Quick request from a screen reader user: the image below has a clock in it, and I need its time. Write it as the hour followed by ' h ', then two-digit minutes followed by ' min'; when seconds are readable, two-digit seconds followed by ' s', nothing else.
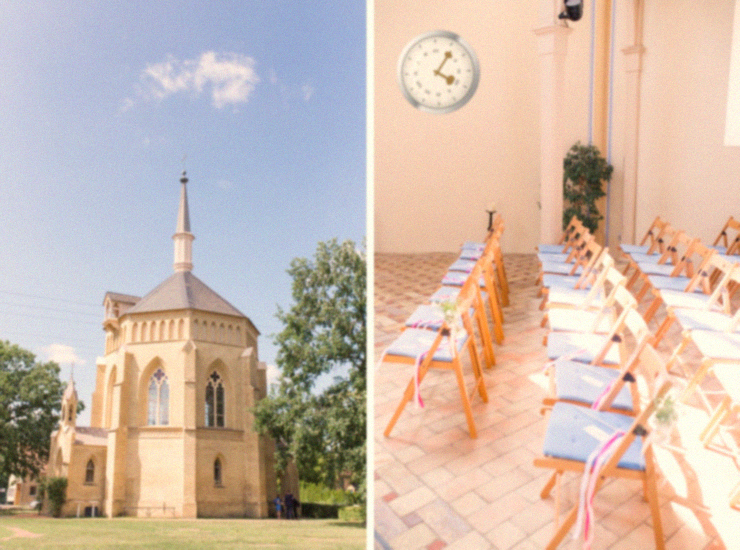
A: 4 h 06 min
